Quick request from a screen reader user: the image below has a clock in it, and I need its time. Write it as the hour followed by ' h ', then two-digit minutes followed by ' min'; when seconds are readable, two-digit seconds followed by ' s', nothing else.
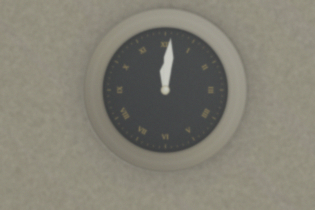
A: 12 h 01 min
